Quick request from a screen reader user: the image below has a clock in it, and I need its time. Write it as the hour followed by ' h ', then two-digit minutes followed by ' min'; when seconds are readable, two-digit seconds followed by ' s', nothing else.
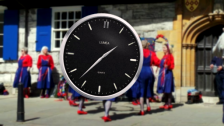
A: 1 h 37 min
